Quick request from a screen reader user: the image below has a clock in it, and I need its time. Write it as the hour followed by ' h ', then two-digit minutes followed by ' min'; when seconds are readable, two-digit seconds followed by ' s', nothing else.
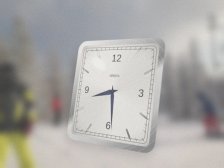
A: 8 h 29 min
